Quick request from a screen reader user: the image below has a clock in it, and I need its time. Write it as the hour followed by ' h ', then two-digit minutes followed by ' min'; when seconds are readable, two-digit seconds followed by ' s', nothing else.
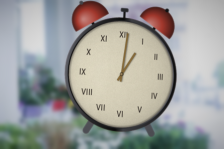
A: 1 h 01 min
